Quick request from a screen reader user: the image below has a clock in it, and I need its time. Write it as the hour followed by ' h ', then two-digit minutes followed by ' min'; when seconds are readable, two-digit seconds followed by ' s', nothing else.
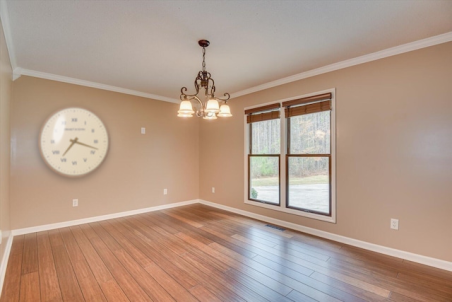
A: 7 h 18 min
